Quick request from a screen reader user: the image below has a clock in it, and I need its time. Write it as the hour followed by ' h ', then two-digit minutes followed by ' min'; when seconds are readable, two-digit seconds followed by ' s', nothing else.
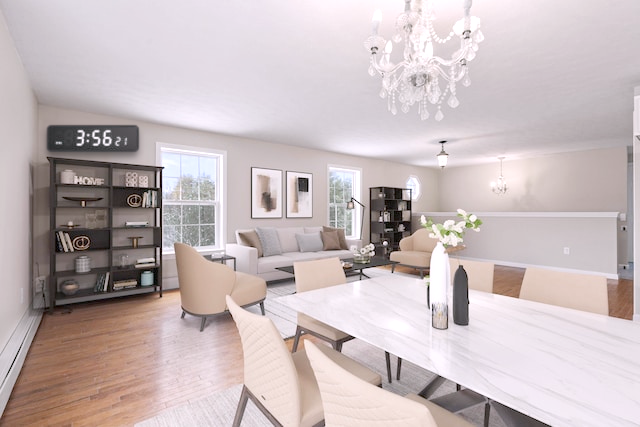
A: 3 h 56 min
